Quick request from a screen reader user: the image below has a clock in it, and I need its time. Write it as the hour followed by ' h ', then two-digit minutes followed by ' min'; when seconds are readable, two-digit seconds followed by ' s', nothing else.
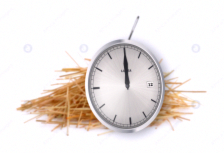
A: 12 h 00 min
